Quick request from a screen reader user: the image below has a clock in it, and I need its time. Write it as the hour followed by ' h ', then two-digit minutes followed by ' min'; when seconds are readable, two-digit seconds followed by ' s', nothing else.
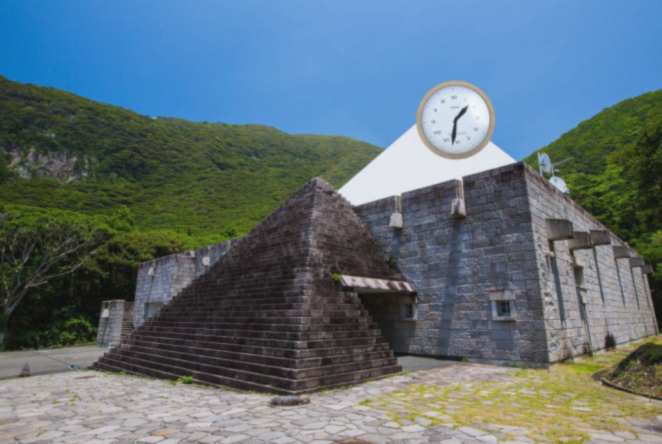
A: 1 h 32 min
